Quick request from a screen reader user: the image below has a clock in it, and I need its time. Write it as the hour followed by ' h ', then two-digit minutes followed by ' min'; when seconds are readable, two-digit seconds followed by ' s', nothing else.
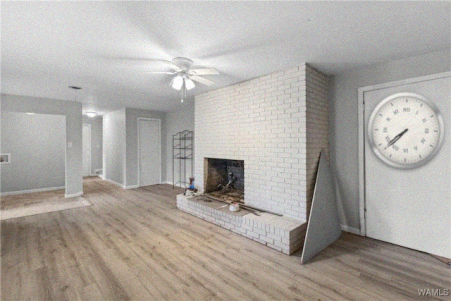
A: 7 h 38 min
